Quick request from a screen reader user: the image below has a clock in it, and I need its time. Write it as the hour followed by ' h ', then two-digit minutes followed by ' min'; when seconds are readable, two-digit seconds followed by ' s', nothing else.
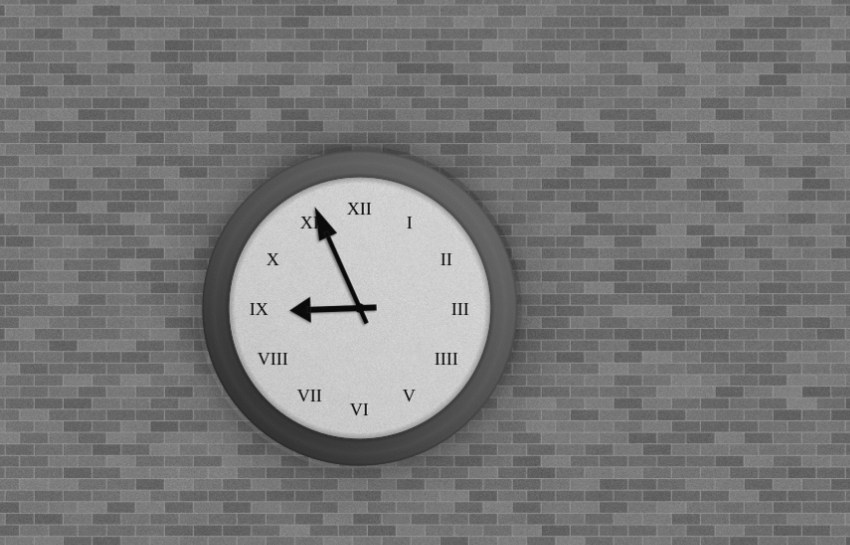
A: 8 h 56 min
